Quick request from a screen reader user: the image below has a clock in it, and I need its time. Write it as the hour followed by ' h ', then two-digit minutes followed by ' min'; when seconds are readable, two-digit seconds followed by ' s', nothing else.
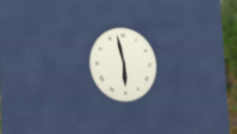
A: 5 h 58 min
